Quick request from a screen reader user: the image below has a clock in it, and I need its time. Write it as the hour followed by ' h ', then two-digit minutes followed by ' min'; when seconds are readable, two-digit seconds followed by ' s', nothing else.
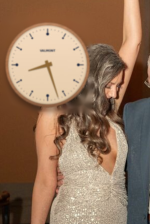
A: 8 h 27 min
